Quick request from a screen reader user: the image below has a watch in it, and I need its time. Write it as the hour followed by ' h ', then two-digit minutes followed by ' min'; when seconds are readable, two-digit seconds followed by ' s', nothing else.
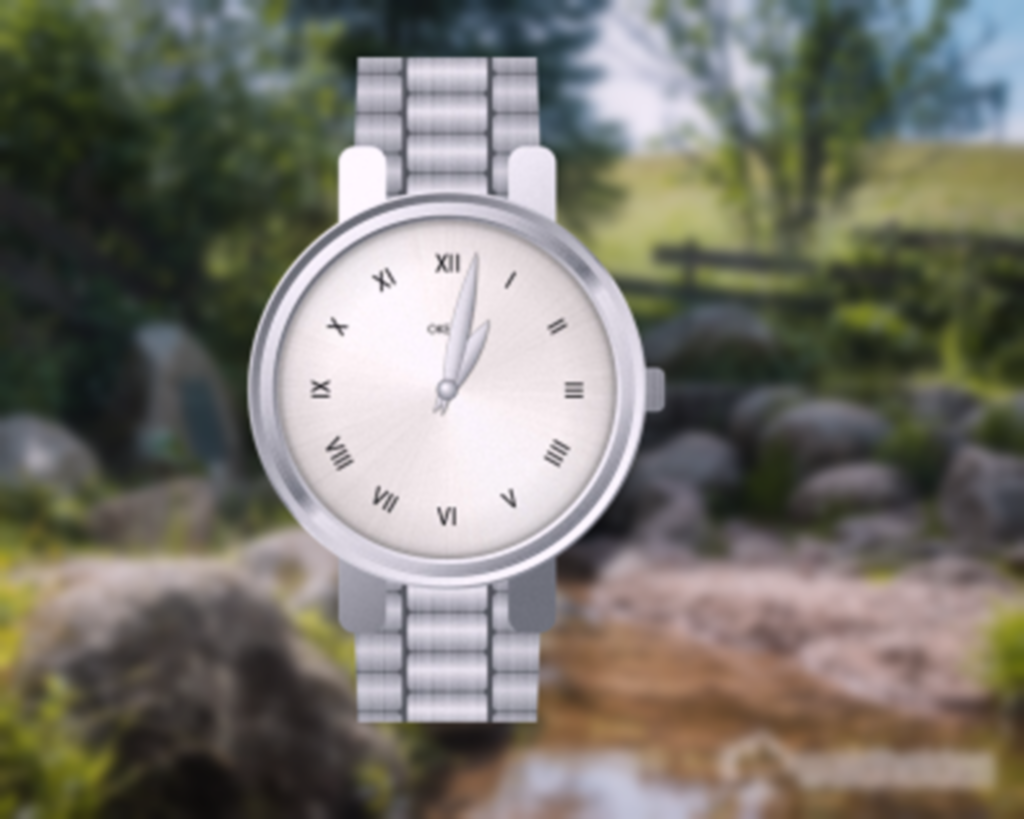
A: 1 h 02 min
